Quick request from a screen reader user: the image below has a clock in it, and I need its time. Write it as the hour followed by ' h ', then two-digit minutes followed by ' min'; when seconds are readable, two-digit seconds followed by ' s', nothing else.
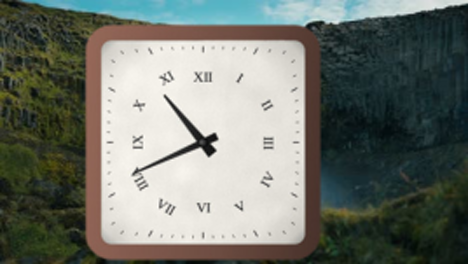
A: 10 h 41 min
